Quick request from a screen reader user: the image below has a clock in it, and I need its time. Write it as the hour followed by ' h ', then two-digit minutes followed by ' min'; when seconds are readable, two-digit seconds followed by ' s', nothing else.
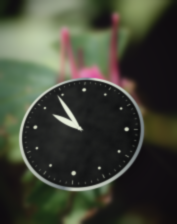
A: 9 h 54 min
